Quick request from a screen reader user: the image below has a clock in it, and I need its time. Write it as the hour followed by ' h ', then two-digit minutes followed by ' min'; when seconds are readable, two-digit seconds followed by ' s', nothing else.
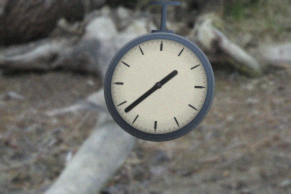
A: 1 h 38 min
